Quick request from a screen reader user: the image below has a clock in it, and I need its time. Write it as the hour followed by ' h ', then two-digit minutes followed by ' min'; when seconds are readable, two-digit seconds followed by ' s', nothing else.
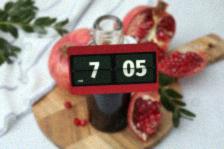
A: 7 h 05 min
